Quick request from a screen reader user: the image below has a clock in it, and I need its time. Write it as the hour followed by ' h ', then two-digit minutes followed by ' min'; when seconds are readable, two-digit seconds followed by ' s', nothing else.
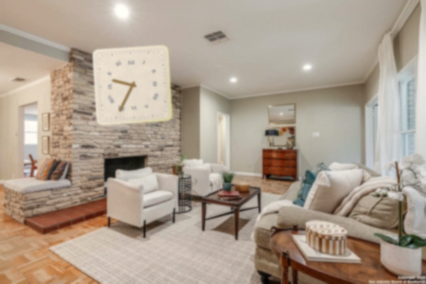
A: 9 h 35 min
